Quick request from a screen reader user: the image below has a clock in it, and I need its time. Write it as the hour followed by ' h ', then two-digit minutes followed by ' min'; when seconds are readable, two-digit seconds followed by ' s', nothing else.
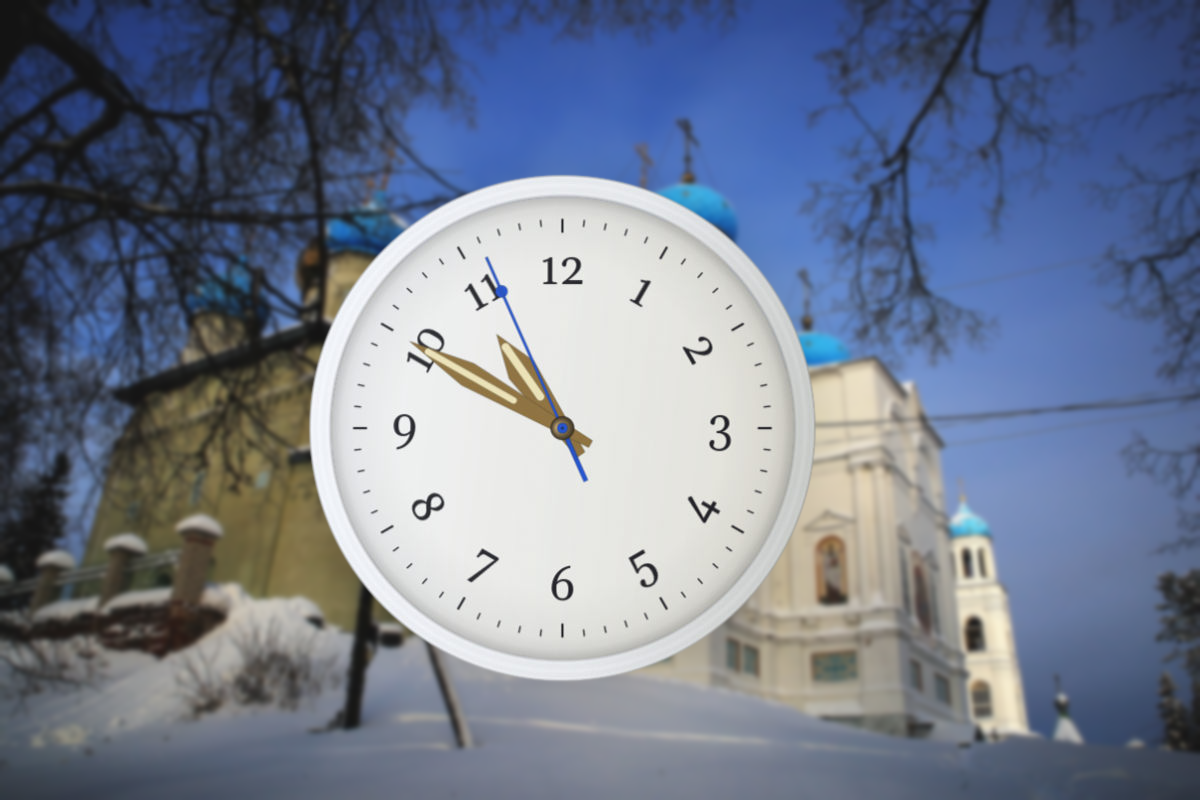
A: 10 h 49 min 56 s
